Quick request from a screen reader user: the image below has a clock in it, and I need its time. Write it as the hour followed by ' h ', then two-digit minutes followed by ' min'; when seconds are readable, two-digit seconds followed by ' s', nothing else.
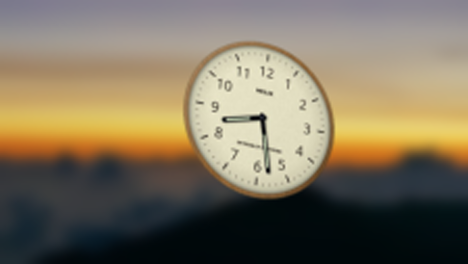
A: 8 h 28 min
